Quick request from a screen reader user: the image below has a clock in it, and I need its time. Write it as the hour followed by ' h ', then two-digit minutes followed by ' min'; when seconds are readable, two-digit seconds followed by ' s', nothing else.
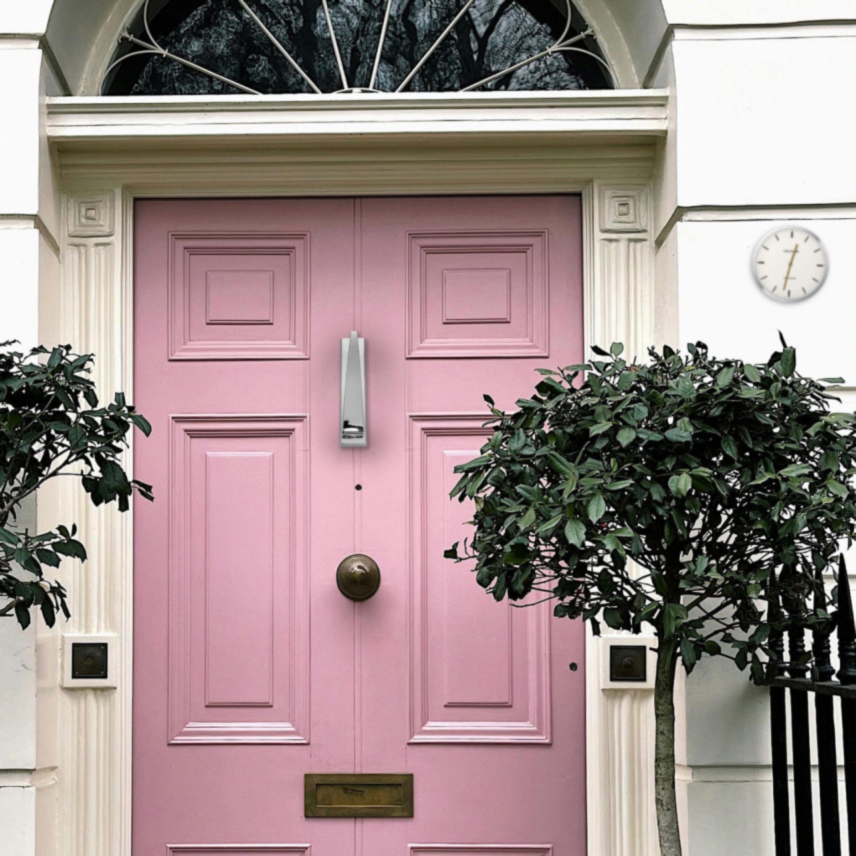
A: 12 h 32 min
